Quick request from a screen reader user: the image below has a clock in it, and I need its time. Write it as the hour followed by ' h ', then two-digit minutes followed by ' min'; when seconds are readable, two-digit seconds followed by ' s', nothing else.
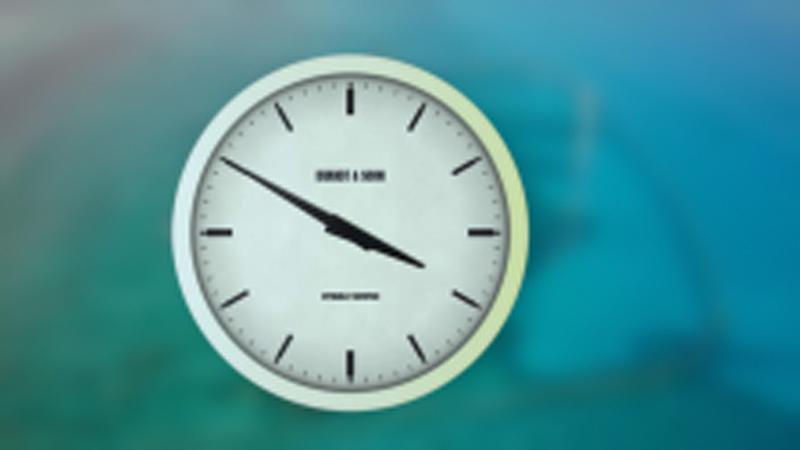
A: 3 h 50 min
